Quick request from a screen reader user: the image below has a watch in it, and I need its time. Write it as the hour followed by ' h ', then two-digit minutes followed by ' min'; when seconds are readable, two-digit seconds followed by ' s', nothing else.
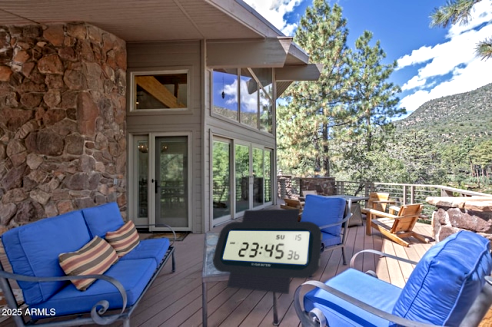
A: 23 h 45 min 36 s
